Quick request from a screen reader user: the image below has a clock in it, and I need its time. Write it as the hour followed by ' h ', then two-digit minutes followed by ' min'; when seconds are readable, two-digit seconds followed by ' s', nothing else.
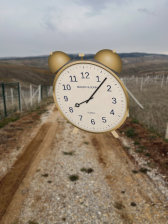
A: 8 h 07 min
